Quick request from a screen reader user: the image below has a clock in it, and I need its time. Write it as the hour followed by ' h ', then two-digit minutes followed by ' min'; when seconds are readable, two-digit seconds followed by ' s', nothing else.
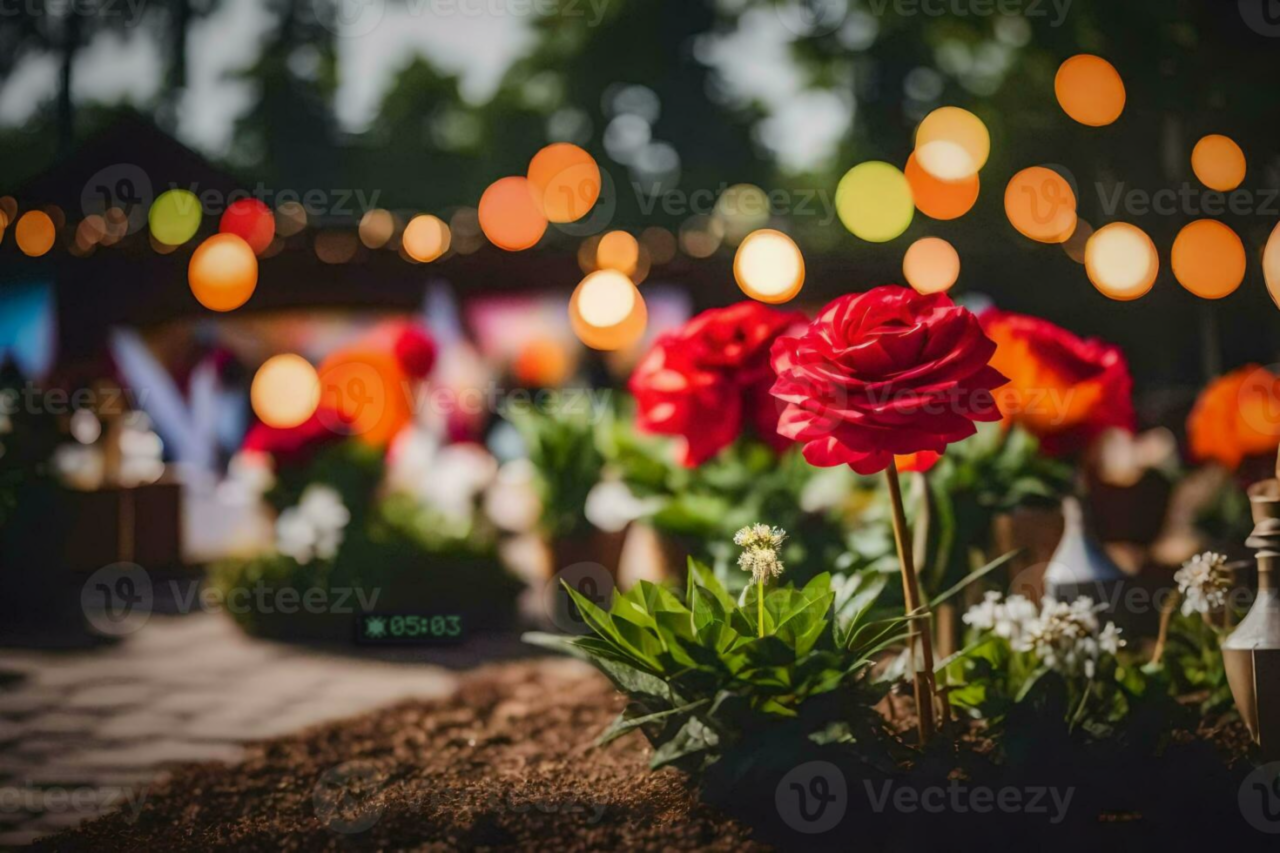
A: 5 h 03 min
